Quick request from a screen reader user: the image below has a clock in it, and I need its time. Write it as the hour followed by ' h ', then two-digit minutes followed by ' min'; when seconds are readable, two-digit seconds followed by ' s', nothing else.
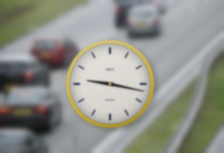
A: 9 h 17 min
